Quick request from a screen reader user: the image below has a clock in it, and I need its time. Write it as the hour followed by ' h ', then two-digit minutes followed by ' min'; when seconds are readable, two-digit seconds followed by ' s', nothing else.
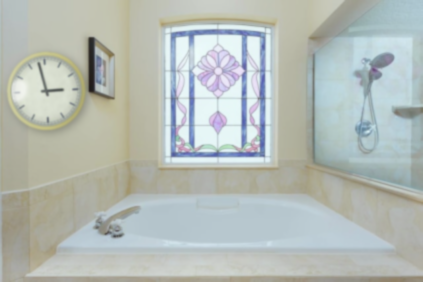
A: 2 h 58 min
